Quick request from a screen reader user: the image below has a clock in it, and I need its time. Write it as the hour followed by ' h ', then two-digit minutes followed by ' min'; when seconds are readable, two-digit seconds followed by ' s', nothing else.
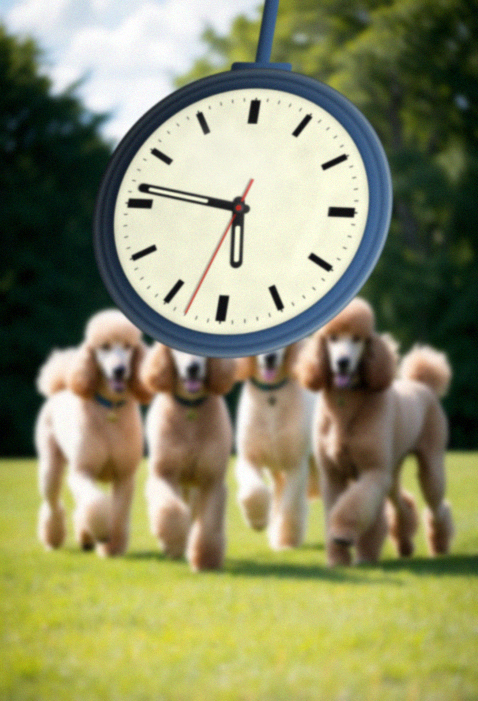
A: 5 h 46 min 33 s
